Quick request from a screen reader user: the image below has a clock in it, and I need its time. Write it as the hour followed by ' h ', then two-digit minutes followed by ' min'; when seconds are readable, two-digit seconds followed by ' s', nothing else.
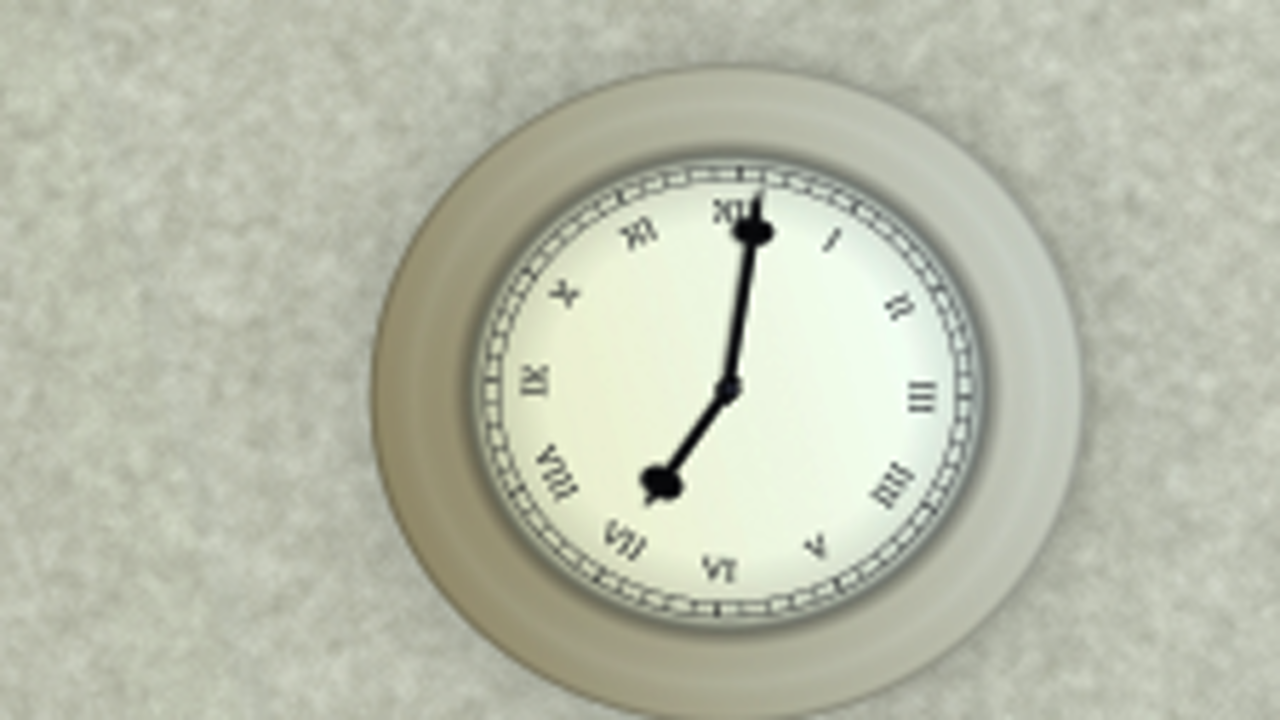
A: 7 h 01 min
